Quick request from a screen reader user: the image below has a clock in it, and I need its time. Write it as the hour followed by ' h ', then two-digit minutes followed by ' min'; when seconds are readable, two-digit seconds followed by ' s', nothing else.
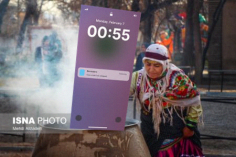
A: 0 h 55 min
